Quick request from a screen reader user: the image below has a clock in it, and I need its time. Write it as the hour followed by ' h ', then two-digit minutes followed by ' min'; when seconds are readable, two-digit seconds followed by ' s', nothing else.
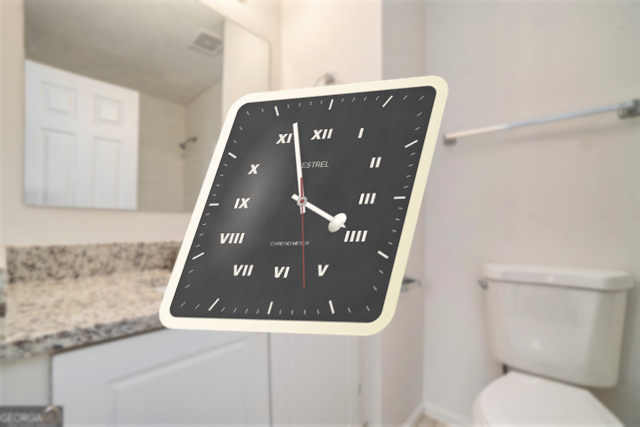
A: 3 h 56 min 27 s
